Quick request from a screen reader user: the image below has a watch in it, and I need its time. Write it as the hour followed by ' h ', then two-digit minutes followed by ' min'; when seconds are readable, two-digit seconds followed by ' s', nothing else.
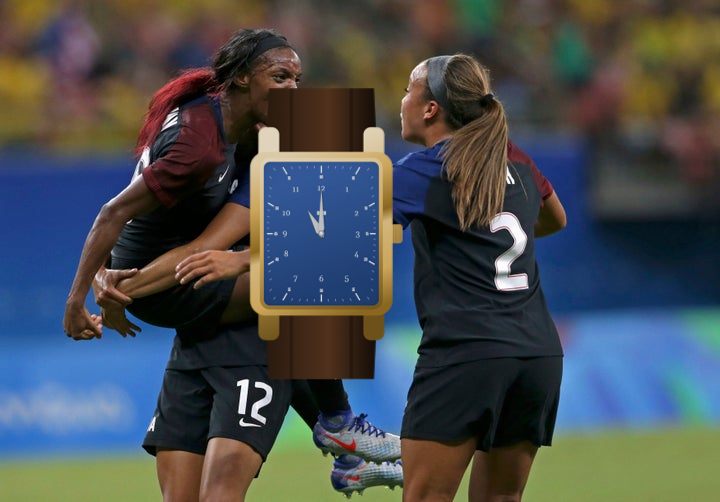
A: 11 h 00 min
